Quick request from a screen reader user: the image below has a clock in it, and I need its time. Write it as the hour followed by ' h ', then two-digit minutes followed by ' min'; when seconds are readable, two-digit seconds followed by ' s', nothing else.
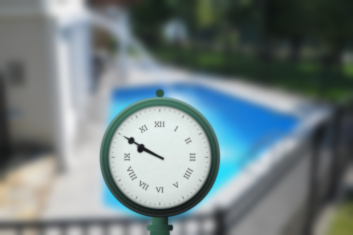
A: 9 h 50 min
